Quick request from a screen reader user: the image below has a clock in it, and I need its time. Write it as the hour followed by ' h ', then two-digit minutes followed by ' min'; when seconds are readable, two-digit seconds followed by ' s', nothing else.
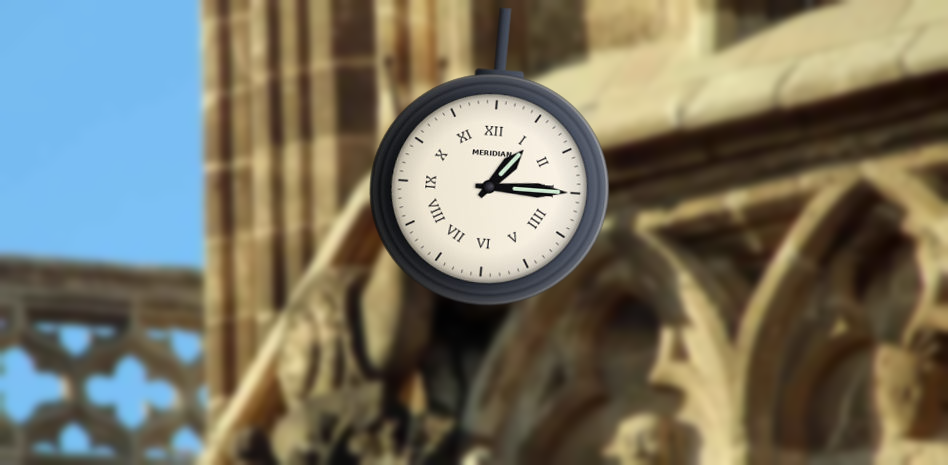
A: 1 h 15 min
